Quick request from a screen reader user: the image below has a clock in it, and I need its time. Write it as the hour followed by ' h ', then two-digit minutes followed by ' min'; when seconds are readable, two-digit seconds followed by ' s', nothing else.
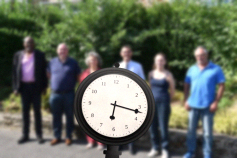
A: 6 h 17 min
